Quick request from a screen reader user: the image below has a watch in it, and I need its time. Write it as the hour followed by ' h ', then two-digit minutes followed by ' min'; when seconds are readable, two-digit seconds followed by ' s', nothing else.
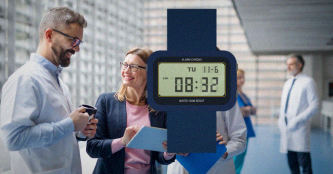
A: 8 h 32 min
